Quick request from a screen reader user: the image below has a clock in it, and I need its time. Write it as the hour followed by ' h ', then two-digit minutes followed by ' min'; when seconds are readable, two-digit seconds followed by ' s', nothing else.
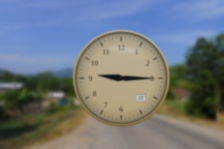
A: 9 h 15 min
